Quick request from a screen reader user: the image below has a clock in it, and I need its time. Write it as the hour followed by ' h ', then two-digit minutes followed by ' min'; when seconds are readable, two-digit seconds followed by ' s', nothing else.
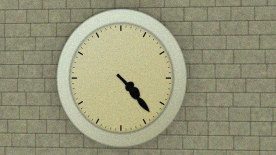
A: 4 h 23 min
